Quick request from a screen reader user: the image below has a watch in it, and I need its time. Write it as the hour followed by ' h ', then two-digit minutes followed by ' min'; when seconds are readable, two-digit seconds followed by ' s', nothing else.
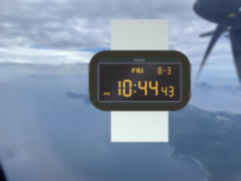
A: 10 h 44 min 43 s
